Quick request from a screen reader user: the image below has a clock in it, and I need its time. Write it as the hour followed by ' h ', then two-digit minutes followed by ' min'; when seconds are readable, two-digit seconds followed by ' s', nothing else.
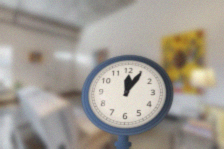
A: 12 h 05 min
